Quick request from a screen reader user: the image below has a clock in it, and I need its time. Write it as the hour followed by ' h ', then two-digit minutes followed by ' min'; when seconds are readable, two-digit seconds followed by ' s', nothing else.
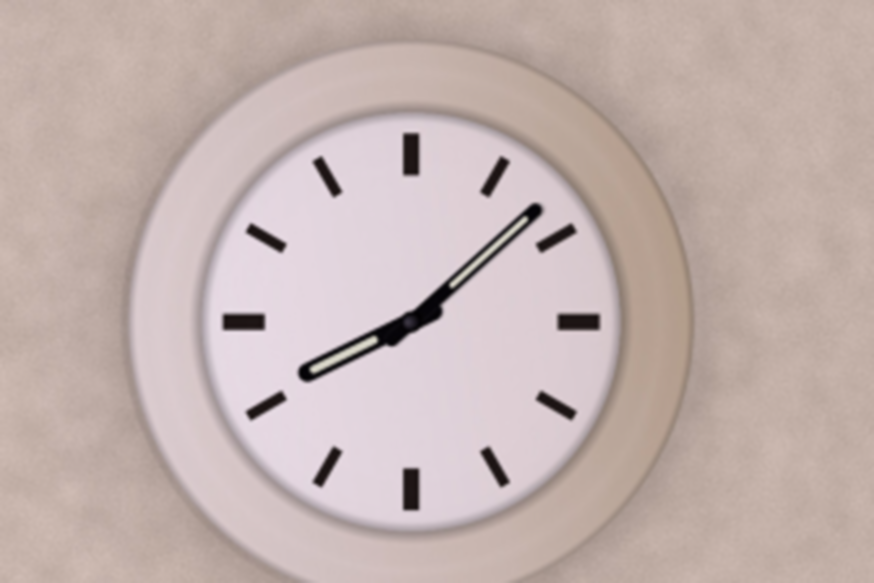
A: 8 h 08 min
